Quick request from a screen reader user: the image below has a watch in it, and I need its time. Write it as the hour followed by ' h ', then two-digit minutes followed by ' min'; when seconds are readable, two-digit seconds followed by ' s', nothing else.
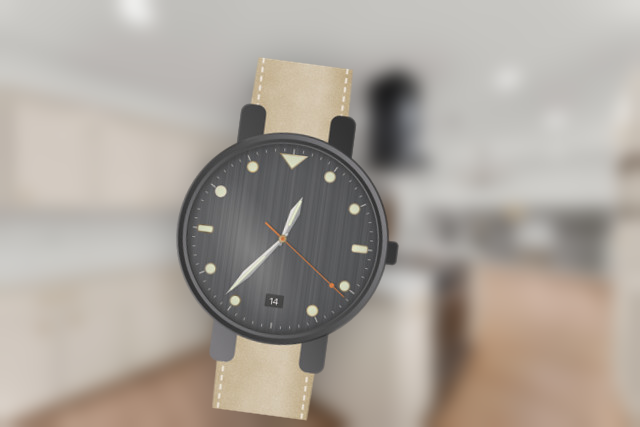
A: 12 h 36 min 21 s
